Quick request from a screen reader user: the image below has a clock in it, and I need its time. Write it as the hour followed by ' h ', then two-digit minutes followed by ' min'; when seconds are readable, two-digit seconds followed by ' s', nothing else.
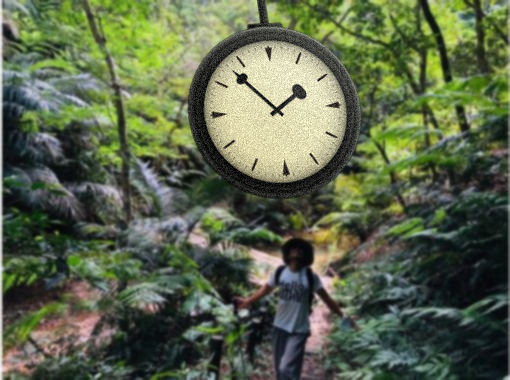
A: 1 h 53 min
